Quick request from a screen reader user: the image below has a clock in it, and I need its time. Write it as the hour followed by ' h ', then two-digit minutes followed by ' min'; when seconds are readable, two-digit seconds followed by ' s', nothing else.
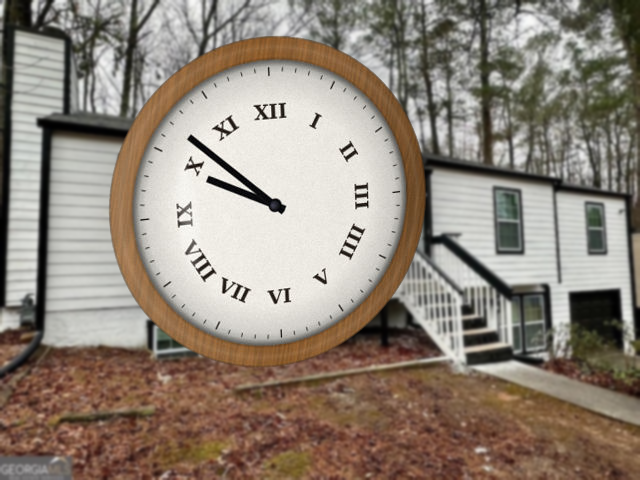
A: 9 h 52 min
